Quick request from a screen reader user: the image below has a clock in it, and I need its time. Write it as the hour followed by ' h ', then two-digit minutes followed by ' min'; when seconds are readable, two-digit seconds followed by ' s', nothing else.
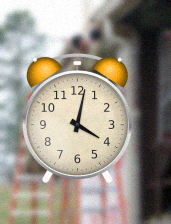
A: 4 h 02 min
